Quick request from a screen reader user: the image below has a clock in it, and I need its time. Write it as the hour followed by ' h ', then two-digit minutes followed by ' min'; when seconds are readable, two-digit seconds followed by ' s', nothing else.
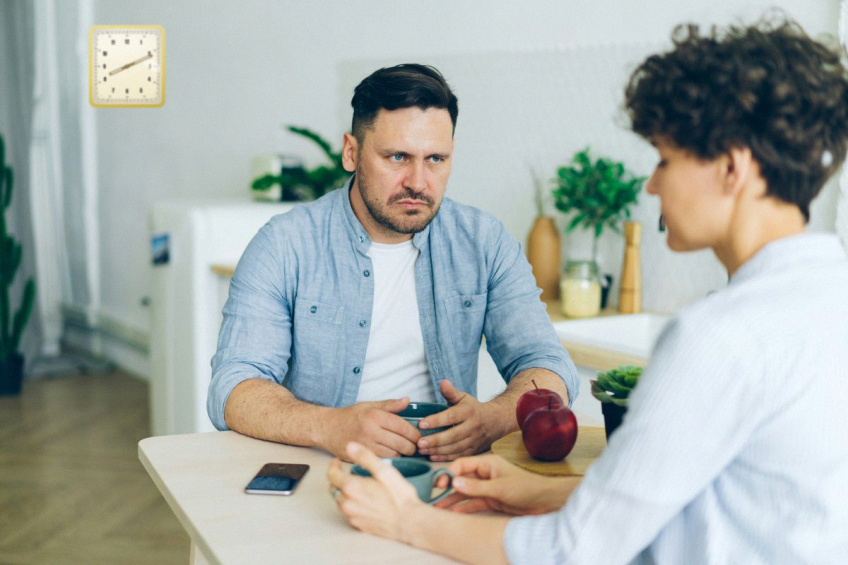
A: 8 h 11 min
